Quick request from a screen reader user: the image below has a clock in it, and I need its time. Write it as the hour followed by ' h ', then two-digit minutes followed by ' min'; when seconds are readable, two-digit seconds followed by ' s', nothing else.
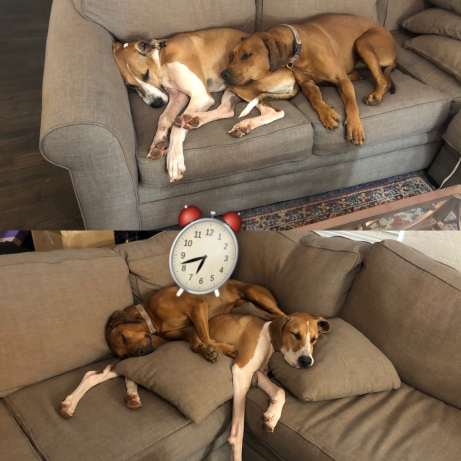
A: 6 h 42 min
